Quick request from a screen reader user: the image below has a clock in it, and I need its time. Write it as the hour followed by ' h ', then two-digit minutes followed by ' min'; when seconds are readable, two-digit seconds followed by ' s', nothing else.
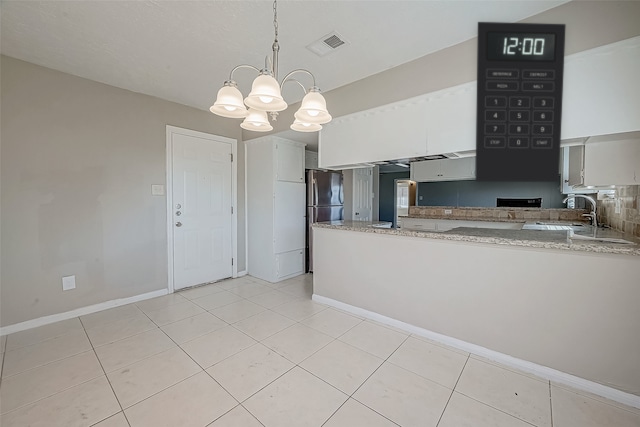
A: 12 h 00 min
